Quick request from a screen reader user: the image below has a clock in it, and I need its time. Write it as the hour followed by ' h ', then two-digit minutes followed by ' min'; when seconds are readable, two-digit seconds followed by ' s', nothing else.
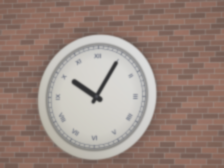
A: 10 h 05 min
